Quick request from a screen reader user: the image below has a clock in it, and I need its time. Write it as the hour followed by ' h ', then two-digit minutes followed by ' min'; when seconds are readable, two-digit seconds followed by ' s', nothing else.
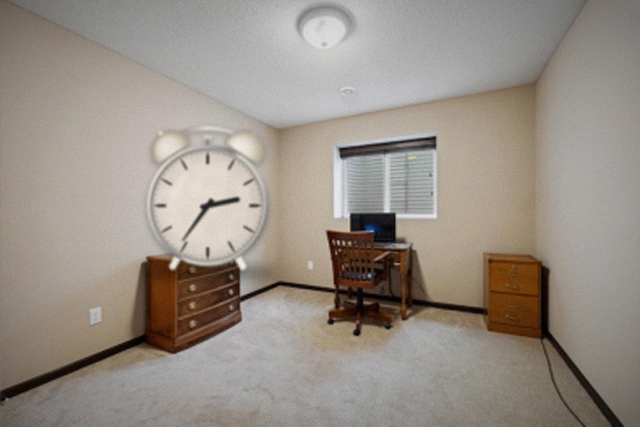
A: 2 h 36 min
